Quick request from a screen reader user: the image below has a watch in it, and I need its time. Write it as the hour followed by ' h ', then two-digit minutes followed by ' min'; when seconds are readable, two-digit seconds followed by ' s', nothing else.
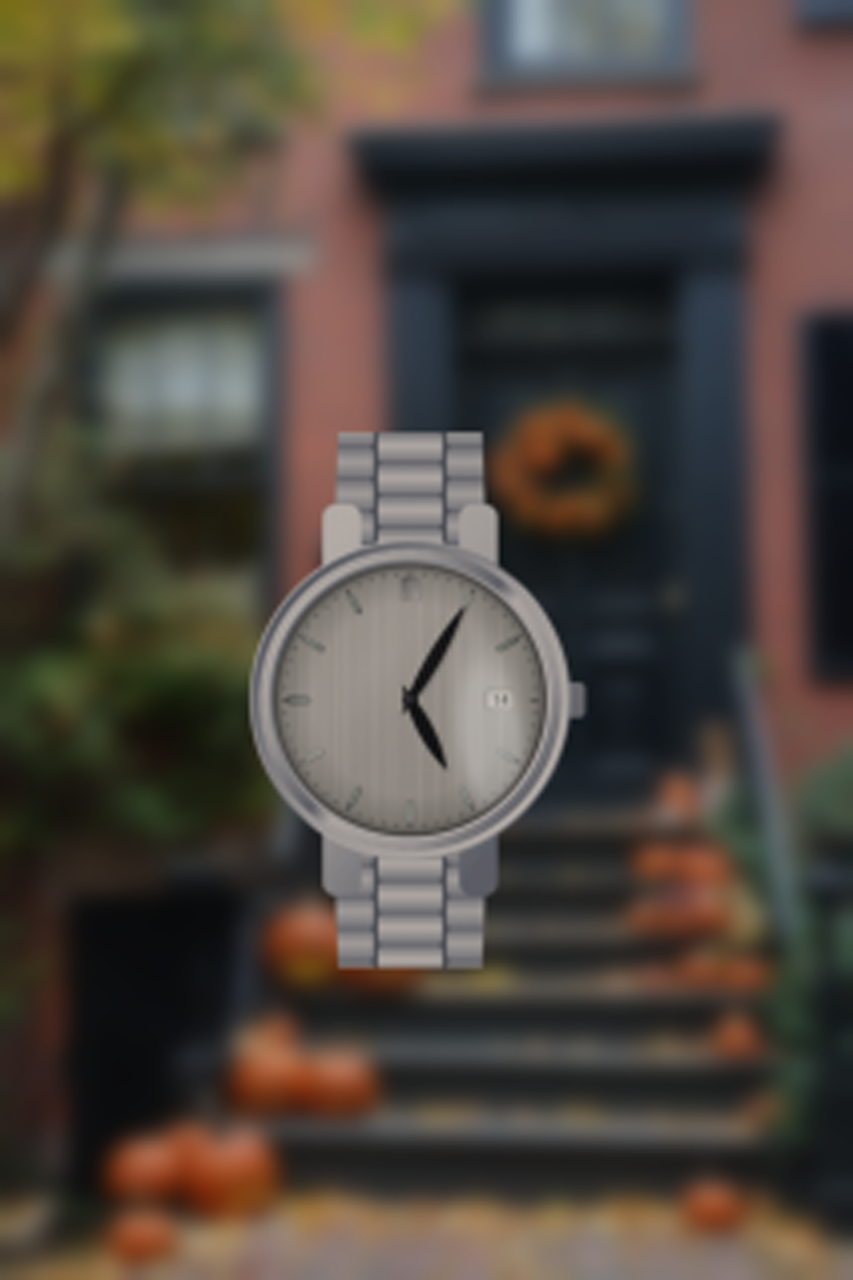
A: 5 h 05 min
